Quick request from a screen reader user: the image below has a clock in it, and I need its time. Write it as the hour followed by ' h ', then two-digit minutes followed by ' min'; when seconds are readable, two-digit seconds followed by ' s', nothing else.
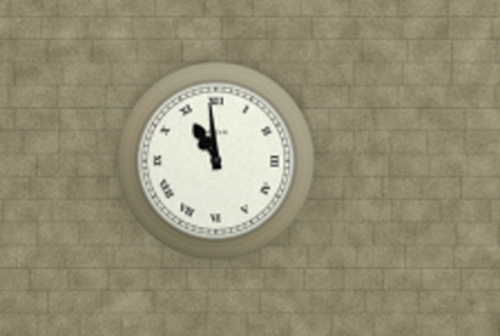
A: 10 h 59 min
